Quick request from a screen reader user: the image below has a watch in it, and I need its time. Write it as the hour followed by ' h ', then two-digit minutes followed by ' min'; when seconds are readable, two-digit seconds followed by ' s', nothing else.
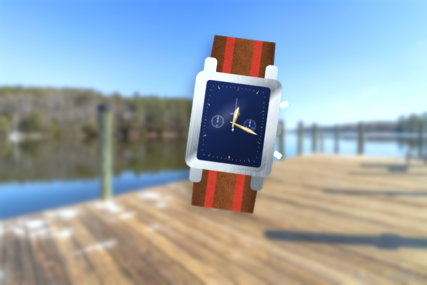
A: 12 h 18 min
